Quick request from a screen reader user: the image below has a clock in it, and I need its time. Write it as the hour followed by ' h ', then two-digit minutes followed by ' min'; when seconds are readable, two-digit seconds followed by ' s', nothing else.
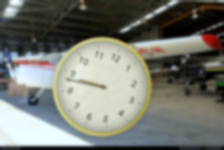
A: 8 h 43 min
